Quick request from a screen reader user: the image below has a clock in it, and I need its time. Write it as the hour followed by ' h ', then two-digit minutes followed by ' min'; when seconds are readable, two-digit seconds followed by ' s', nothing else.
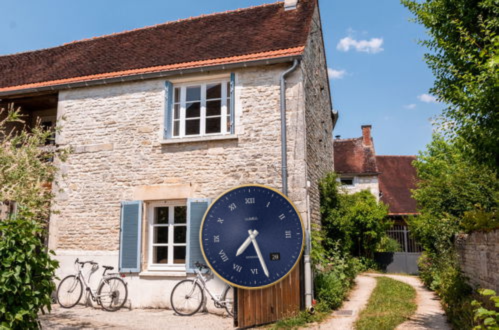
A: 7 h 27 min
